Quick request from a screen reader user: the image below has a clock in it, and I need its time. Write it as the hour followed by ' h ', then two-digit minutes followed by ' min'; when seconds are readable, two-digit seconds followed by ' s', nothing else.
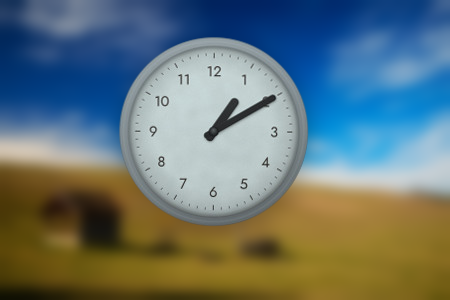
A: 1 h 10 min
